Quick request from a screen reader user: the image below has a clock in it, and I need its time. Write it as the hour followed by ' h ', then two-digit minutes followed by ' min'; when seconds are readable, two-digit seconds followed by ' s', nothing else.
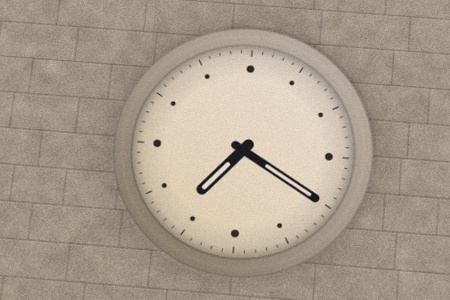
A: 7 h 20 min
